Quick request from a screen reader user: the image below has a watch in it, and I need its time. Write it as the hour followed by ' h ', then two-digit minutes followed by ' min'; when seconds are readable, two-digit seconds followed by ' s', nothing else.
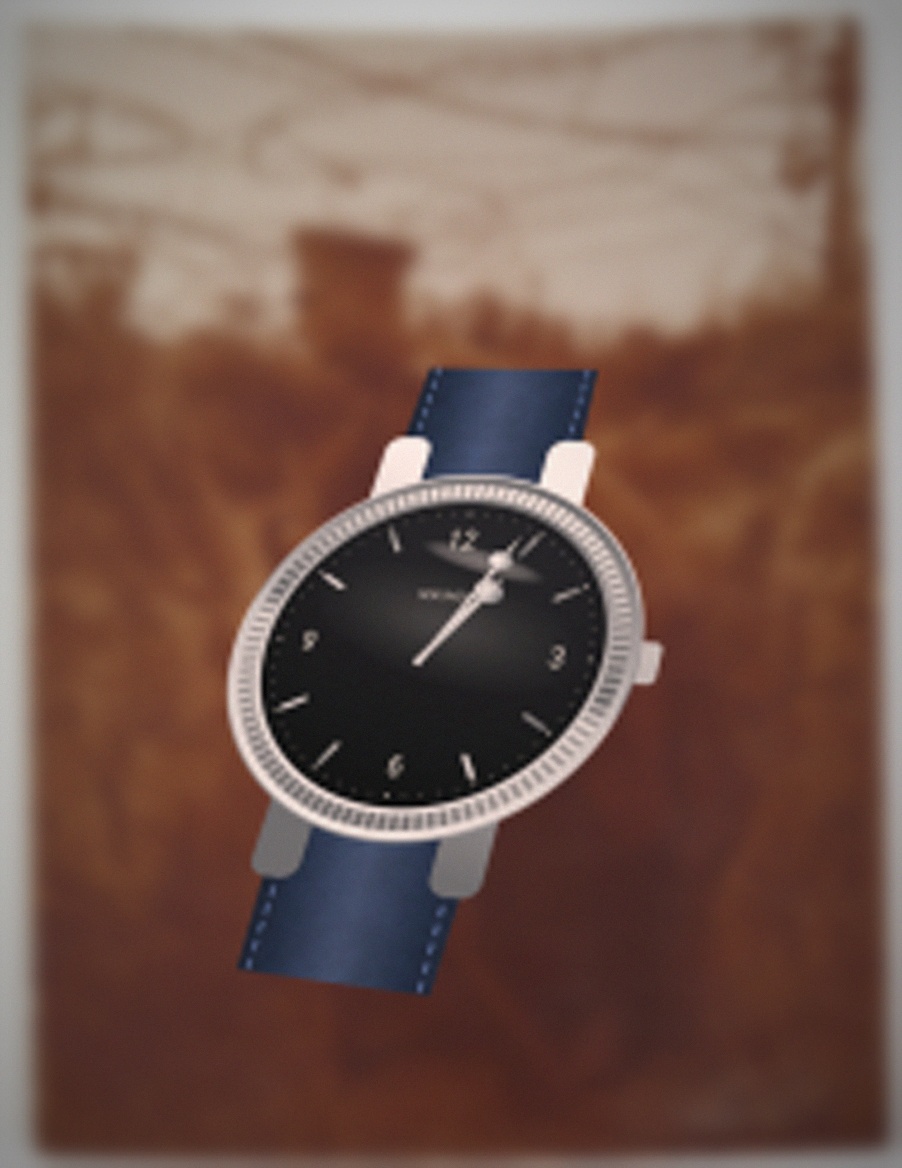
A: 1 h 04 min
